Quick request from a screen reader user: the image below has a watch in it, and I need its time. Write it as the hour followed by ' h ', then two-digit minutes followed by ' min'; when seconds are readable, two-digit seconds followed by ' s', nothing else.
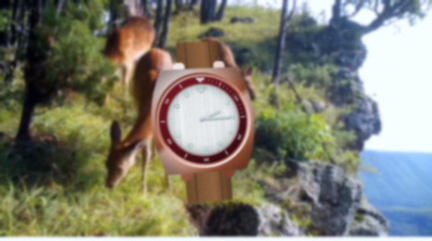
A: 2 h 15 min
